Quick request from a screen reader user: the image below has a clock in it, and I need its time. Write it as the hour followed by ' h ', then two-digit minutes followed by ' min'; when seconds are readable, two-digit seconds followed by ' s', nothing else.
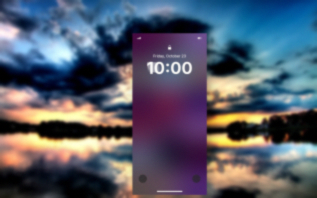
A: 10 h 00 min
